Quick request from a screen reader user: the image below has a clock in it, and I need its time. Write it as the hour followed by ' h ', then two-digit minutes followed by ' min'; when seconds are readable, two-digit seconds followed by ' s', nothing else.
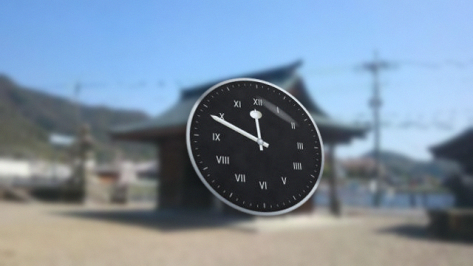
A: 11 h 49 min
